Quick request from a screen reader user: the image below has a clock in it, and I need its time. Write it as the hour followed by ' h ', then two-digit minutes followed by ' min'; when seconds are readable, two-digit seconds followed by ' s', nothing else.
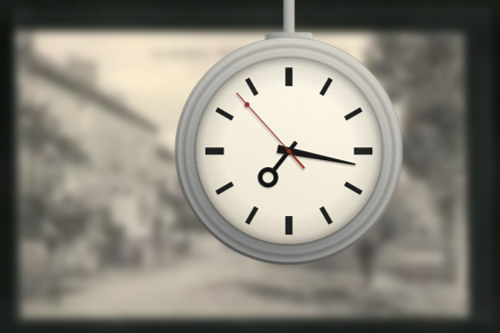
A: 7 h 16 min 53 s
